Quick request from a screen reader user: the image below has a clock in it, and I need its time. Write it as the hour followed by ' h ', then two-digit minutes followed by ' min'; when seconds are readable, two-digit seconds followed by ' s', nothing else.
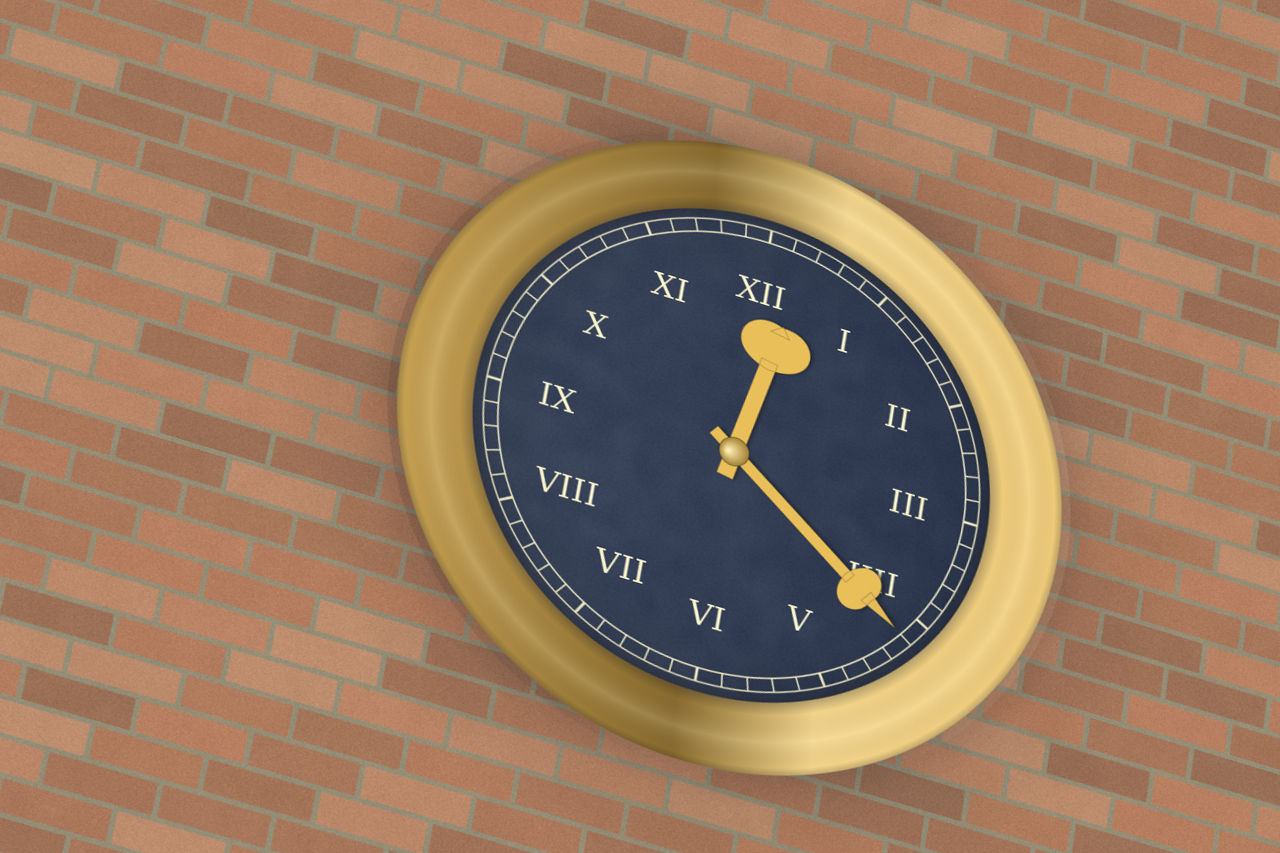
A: 12 h 21 min
